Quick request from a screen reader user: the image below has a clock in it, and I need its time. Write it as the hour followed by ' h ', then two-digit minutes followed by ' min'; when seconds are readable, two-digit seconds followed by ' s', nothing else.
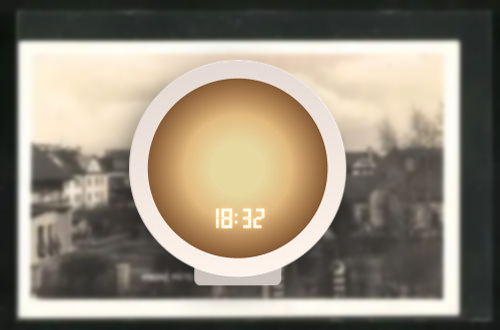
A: 18 h 32 min
